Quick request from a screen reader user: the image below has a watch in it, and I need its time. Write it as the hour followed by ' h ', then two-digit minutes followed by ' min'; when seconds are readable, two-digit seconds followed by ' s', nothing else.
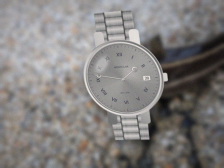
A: 1 h 47 min
